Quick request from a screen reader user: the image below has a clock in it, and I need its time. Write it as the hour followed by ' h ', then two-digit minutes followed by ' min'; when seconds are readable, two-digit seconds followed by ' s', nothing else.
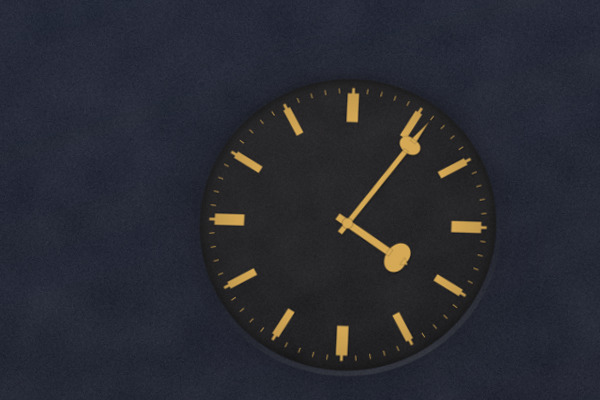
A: 4 h 06 min
